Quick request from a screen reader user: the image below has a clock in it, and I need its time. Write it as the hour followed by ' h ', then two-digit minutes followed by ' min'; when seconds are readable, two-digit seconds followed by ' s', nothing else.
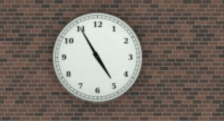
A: 4 h 55 min
